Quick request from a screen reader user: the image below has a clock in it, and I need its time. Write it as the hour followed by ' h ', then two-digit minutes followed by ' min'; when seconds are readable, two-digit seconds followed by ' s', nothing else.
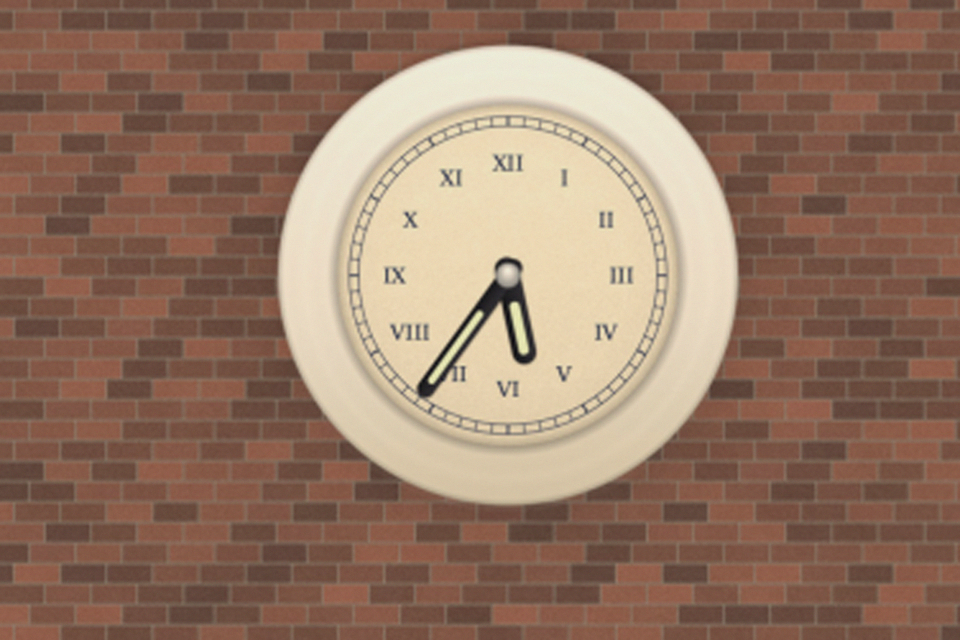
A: 5 h 36 min
